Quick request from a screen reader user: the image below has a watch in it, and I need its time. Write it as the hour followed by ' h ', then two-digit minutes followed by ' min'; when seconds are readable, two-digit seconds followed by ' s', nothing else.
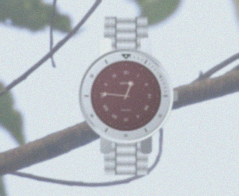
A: 12 h 46 min
